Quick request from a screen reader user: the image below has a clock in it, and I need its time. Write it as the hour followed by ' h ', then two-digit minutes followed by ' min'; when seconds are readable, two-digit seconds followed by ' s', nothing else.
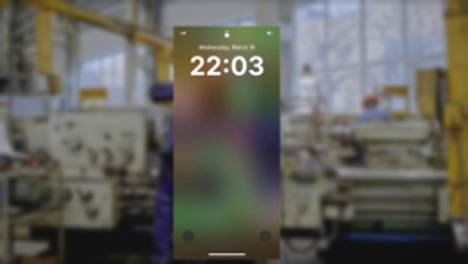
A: 22 h 03 min
